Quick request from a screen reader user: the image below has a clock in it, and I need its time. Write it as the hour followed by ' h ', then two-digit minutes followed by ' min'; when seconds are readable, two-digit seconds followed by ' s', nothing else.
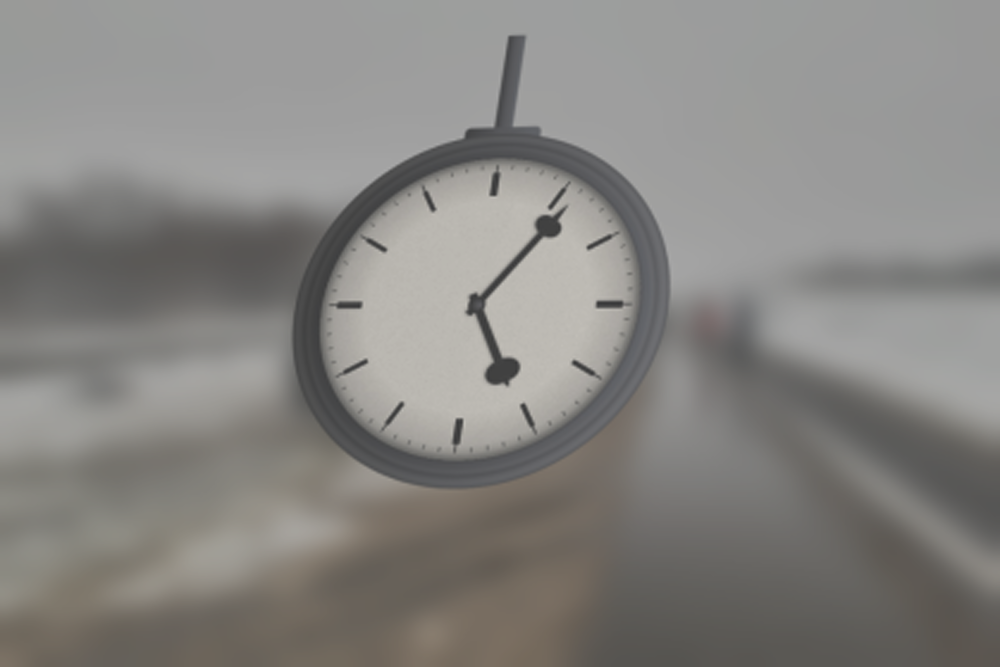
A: 5 h 06 min
